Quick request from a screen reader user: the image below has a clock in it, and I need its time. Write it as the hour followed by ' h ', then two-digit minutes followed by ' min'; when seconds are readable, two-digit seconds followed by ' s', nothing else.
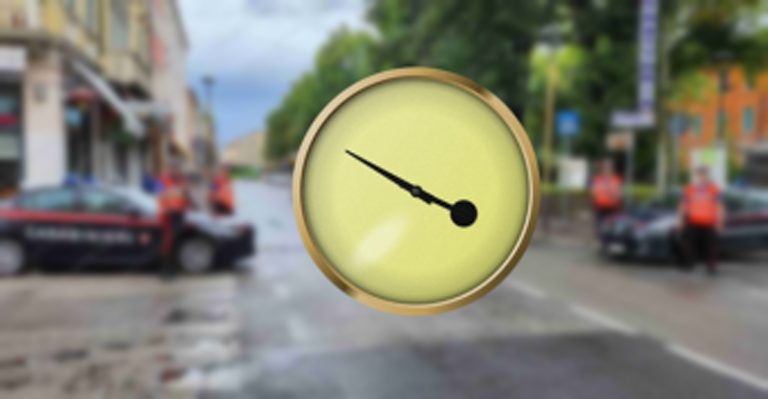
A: 3 h 50 min
